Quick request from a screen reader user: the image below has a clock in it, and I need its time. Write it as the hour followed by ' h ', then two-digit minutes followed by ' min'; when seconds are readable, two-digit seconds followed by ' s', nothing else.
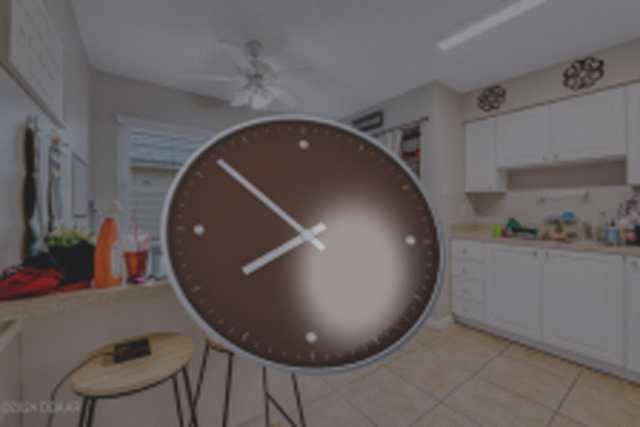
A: 7 h 52 min
